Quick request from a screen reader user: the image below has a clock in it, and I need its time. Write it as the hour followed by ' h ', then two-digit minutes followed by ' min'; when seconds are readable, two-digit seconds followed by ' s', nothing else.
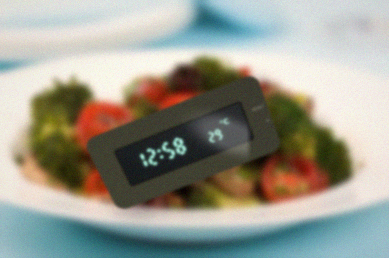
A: 12 h 58 min
